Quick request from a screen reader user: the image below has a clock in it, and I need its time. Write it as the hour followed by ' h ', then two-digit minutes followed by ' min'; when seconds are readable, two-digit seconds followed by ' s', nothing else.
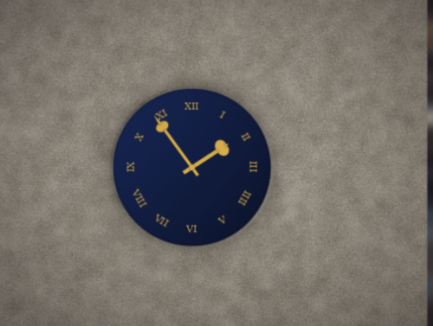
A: 1 h 54 min
